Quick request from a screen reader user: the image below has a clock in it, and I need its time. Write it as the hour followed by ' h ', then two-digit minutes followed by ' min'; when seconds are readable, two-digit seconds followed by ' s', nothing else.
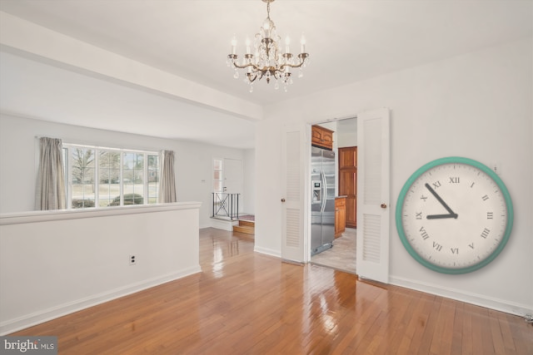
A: 8 h 53 min
